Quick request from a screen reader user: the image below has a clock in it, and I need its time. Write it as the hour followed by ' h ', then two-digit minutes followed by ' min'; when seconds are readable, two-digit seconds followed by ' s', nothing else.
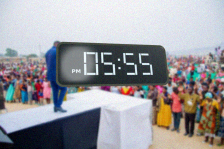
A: 5 h 55 min
